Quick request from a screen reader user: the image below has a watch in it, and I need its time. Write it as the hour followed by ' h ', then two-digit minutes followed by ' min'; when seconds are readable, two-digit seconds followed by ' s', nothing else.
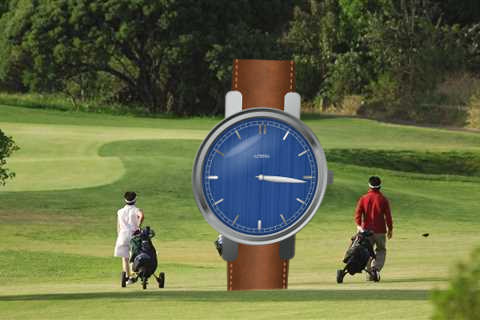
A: 3 h 16 min
